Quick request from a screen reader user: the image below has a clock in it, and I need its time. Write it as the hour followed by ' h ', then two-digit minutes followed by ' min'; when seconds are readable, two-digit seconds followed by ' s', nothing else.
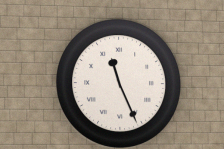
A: 11 h 26 min
